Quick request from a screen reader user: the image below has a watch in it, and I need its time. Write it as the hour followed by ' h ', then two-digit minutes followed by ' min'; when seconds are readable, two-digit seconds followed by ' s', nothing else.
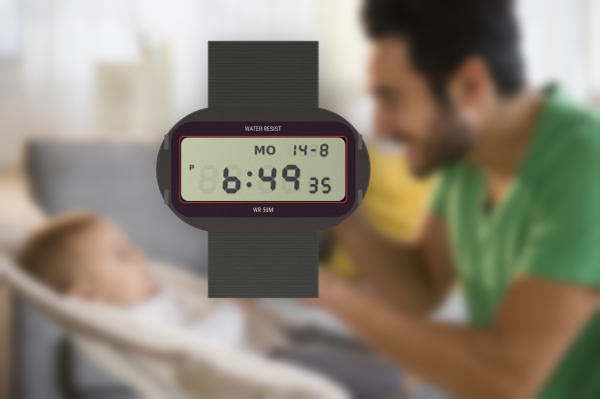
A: 6 h 49 min 35 s
